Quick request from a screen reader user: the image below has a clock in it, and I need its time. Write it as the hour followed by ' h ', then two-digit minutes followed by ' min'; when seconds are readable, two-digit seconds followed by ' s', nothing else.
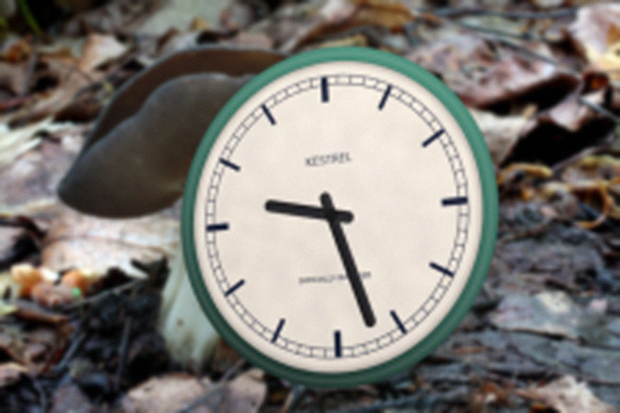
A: 9 h 27 min
